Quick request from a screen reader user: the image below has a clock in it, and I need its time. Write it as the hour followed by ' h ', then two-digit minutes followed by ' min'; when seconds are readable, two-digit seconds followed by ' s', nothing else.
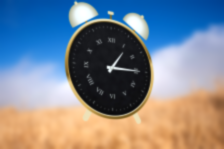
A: 1 h 15 min
